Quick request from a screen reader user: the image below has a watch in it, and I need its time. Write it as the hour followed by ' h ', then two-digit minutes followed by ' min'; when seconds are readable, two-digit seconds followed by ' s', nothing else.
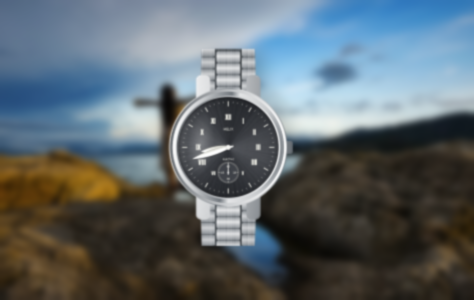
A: 8 h 42 min
